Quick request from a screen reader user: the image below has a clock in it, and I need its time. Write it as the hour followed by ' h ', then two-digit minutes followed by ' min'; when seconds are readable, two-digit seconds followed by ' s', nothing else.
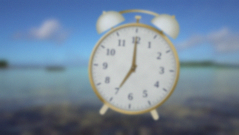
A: 7 h 00 min
